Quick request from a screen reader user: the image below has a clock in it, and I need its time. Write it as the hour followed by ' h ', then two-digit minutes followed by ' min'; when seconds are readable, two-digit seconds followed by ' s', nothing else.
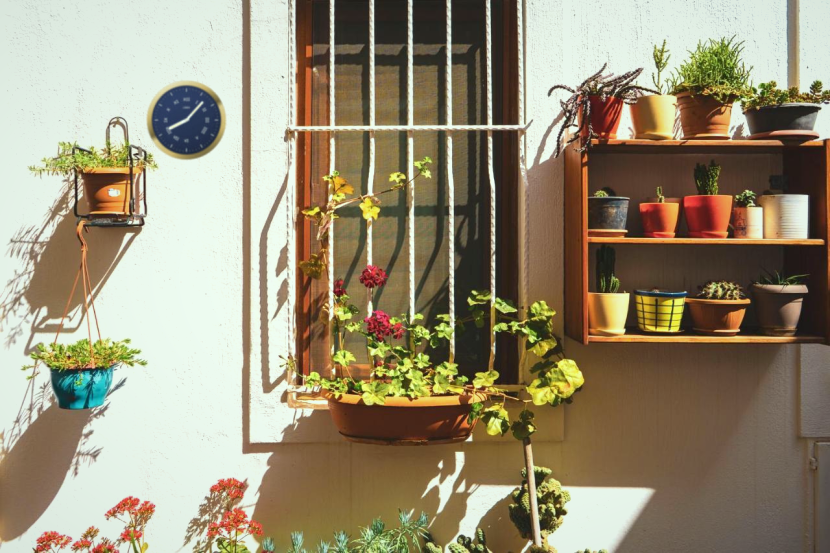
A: 8 h 07 min
